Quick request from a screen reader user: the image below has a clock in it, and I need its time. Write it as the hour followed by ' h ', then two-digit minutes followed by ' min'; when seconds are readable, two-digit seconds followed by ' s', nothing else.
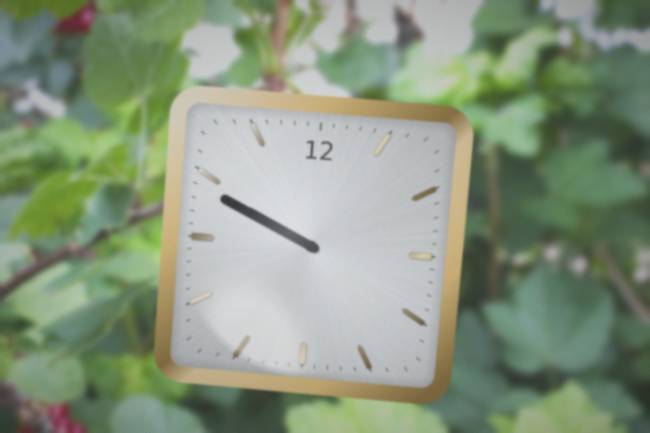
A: 9 h 49 min
